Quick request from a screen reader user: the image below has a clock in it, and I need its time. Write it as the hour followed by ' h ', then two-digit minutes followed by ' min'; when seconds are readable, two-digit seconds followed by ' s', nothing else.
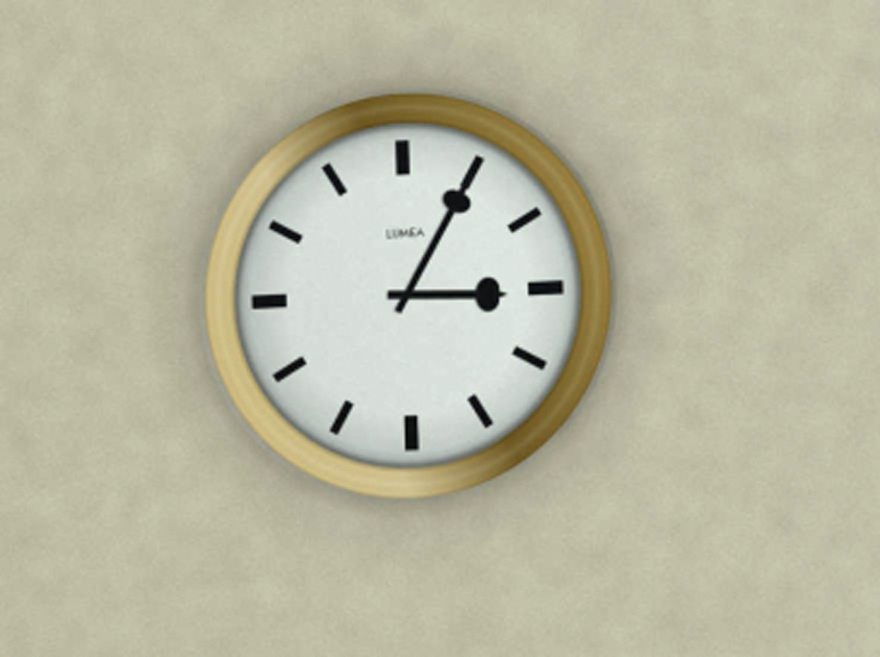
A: 3 h 05 min
